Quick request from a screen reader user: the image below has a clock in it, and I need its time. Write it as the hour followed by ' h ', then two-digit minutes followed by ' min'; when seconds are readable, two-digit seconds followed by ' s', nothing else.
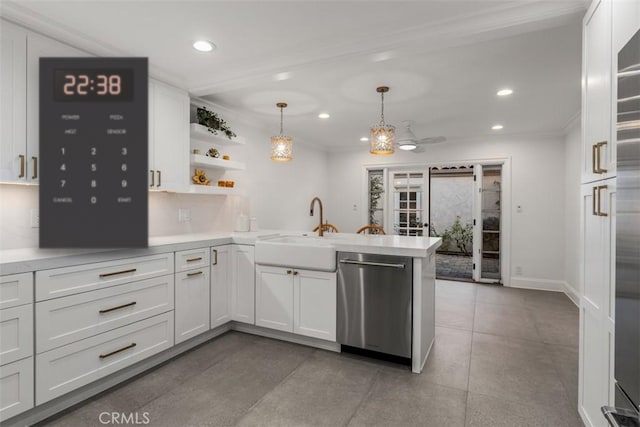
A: 22 h 38 min
